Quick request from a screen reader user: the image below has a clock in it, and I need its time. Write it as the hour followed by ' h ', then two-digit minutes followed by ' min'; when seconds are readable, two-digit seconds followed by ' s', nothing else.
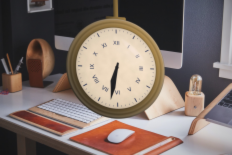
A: 6 h 32 min
